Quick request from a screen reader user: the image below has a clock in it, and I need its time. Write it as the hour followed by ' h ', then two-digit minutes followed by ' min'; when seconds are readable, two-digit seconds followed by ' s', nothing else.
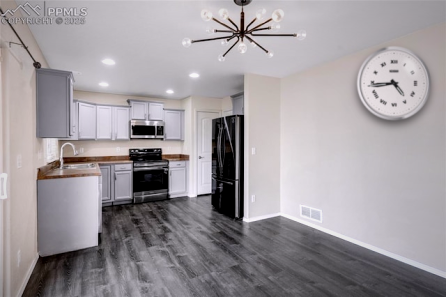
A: 4 h 44 min
